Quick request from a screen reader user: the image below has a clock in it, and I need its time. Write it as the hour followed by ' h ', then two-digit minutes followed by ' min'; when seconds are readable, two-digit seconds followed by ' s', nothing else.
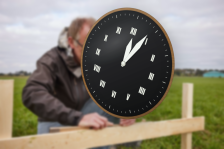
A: 12 h 04 min
